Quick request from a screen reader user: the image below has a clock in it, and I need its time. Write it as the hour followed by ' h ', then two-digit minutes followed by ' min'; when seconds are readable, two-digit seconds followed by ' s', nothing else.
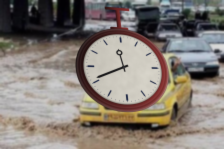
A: 11 h 41 min
